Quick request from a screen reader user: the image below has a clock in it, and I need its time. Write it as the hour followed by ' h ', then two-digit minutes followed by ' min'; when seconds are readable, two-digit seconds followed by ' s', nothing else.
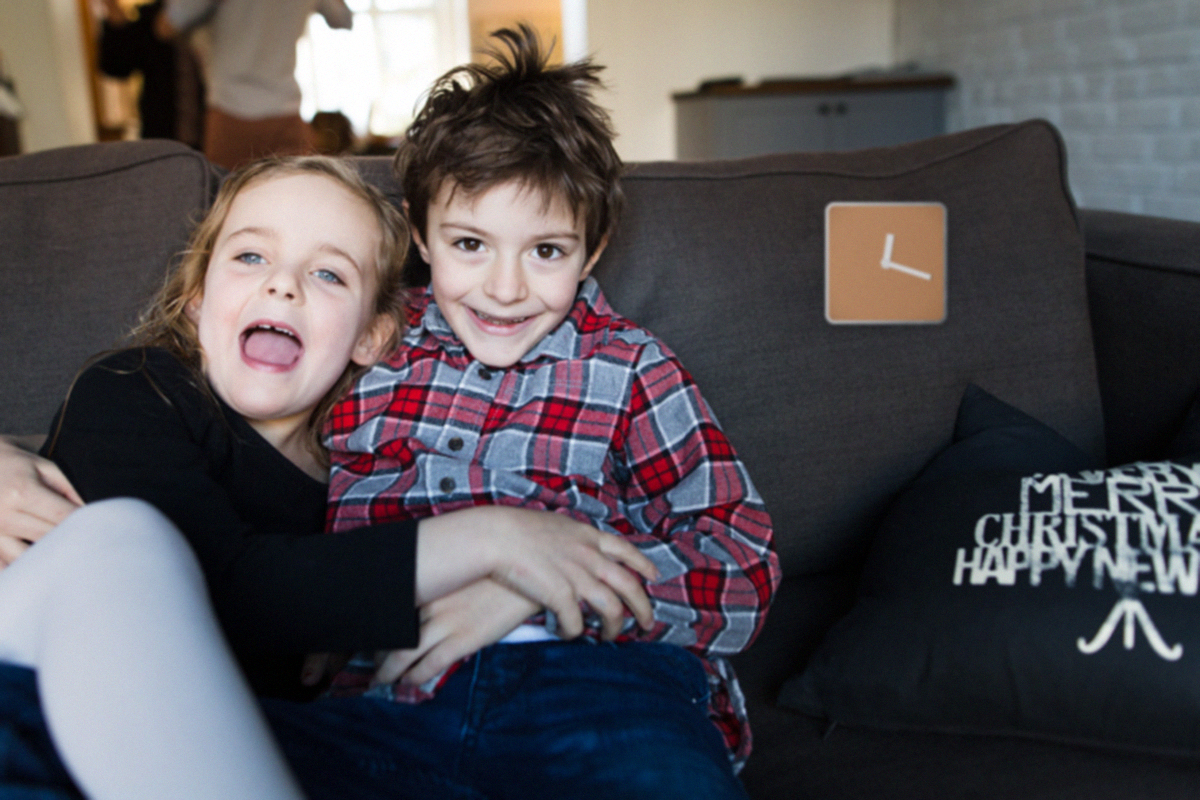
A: 12 h 18 min
